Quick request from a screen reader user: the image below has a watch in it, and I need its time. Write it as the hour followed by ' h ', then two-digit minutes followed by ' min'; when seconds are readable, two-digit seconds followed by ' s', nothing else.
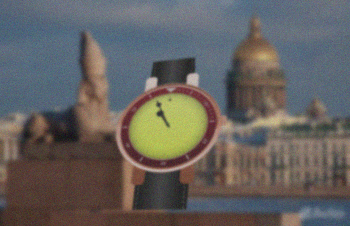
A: 10 h 56 min
